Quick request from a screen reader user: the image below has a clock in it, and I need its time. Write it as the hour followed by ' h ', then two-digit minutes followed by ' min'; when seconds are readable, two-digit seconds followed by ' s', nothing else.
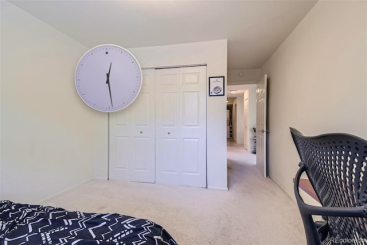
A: 12 h 29 min
